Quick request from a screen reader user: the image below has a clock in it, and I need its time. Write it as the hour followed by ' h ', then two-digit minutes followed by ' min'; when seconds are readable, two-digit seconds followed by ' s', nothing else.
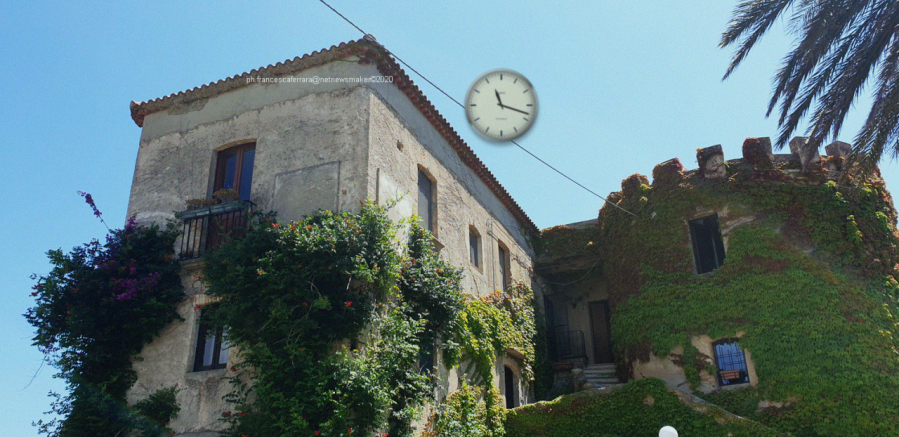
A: 11 h 18 min
